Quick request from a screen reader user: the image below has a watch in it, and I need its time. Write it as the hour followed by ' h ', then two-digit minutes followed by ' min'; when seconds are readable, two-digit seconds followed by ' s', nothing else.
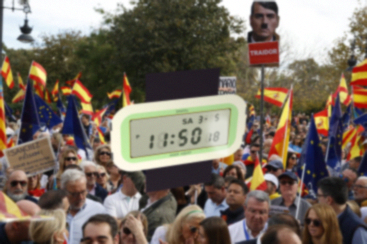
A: 11 h 50 min 18 s
